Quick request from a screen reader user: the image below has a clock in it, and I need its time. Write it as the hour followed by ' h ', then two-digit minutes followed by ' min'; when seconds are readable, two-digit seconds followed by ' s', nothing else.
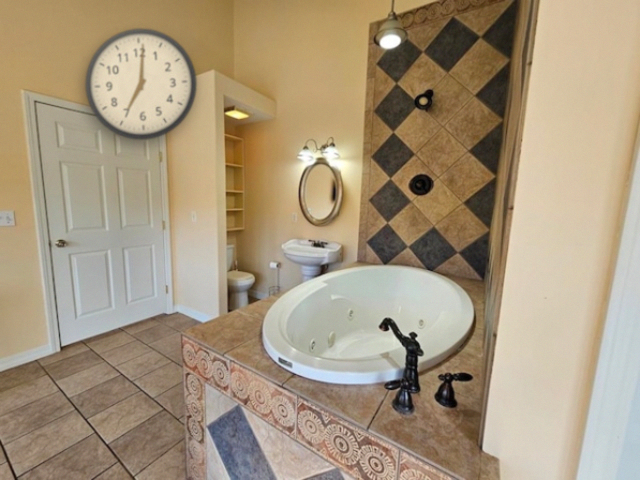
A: 7 h 01 min
